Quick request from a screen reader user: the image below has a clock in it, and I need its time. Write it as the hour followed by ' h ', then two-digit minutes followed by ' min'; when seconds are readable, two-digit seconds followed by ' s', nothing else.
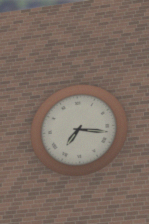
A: 7 h 17 min
